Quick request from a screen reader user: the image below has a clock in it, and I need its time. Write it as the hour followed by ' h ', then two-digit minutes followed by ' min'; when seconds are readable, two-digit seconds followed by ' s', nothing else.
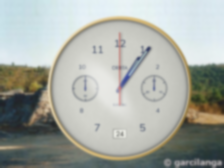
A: 1 h 06 min
